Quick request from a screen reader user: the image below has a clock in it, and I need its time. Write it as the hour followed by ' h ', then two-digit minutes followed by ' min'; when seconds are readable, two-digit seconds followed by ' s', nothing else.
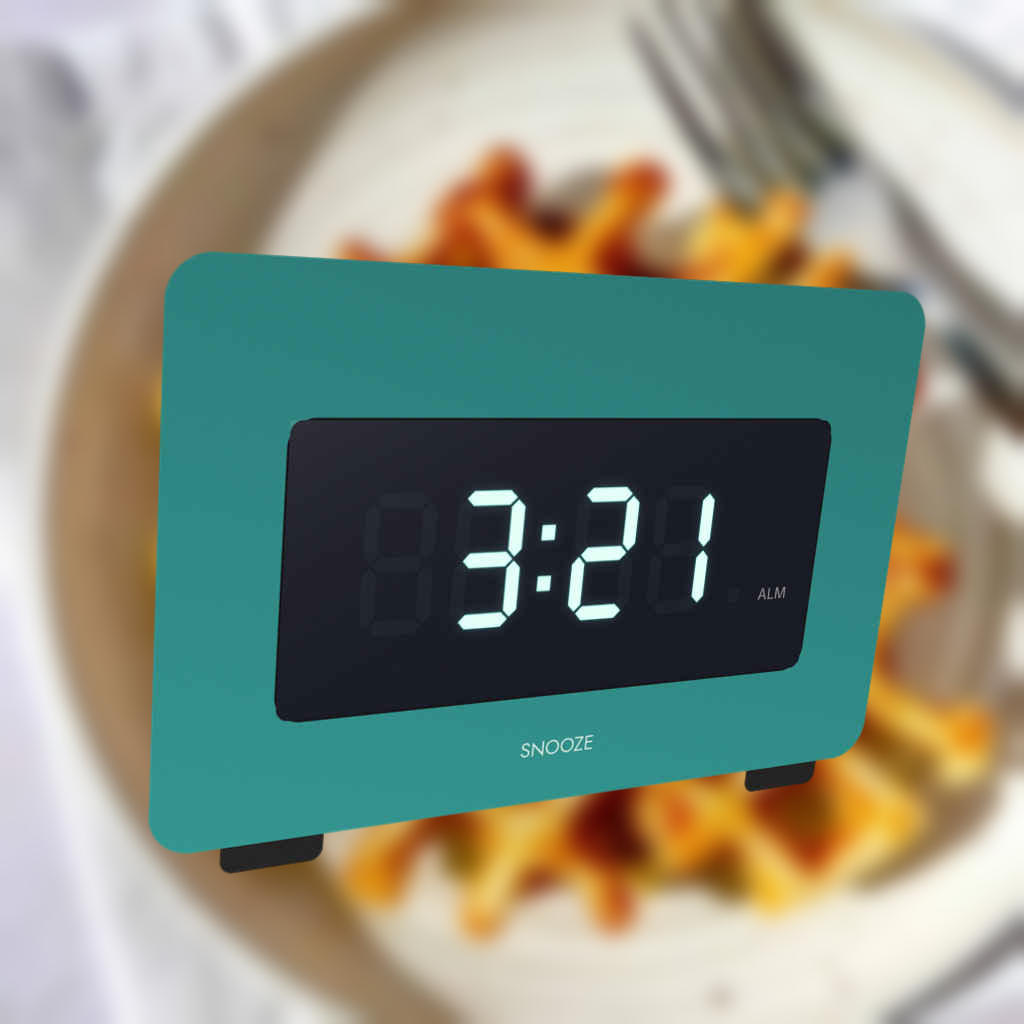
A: 3 h 21 min
